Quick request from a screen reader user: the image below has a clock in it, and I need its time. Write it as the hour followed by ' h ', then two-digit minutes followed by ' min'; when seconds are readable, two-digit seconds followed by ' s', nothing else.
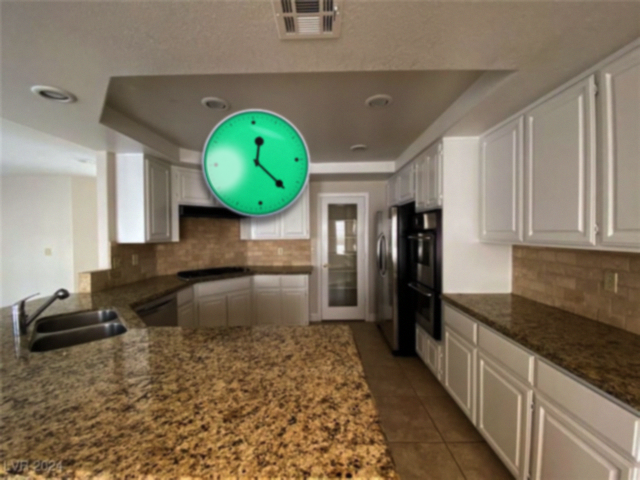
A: 12 h 23 min
